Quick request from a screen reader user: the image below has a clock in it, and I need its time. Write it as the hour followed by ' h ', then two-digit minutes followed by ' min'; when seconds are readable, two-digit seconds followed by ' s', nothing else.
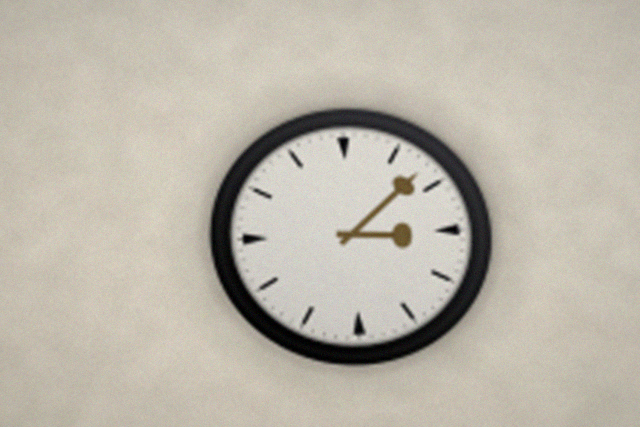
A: 3 h 08 min
